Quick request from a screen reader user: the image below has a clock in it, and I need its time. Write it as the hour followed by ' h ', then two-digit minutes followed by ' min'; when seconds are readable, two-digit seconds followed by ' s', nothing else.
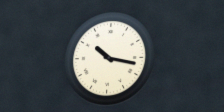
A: 10 h 17 min
